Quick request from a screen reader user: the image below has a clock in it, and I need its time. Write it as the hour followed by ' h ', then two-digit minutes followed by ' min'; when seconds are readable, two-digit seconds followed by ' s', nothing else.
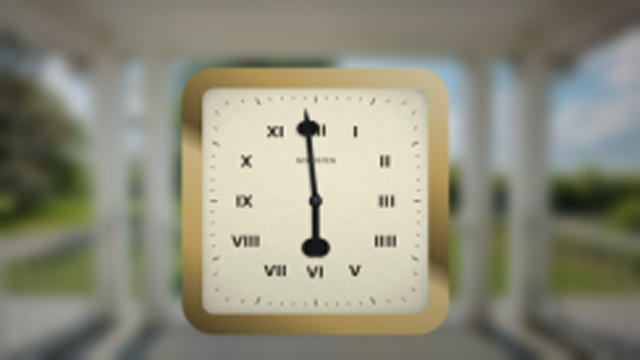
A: 5 h 59 min
